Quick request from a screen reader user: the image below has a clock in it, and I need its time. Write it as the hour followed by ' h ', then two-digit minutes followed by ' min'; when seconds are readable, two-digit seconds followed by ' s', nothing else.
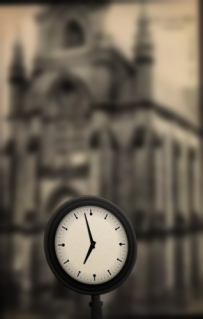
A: 6 h 58 min
